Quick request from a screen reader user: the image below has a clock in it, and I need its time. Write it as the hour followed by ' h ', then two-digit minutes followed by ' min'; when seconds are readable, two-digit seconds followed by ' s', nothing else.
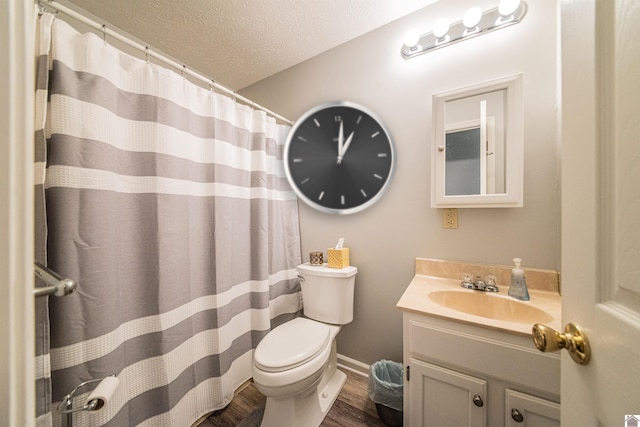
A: 1 h 01 min
